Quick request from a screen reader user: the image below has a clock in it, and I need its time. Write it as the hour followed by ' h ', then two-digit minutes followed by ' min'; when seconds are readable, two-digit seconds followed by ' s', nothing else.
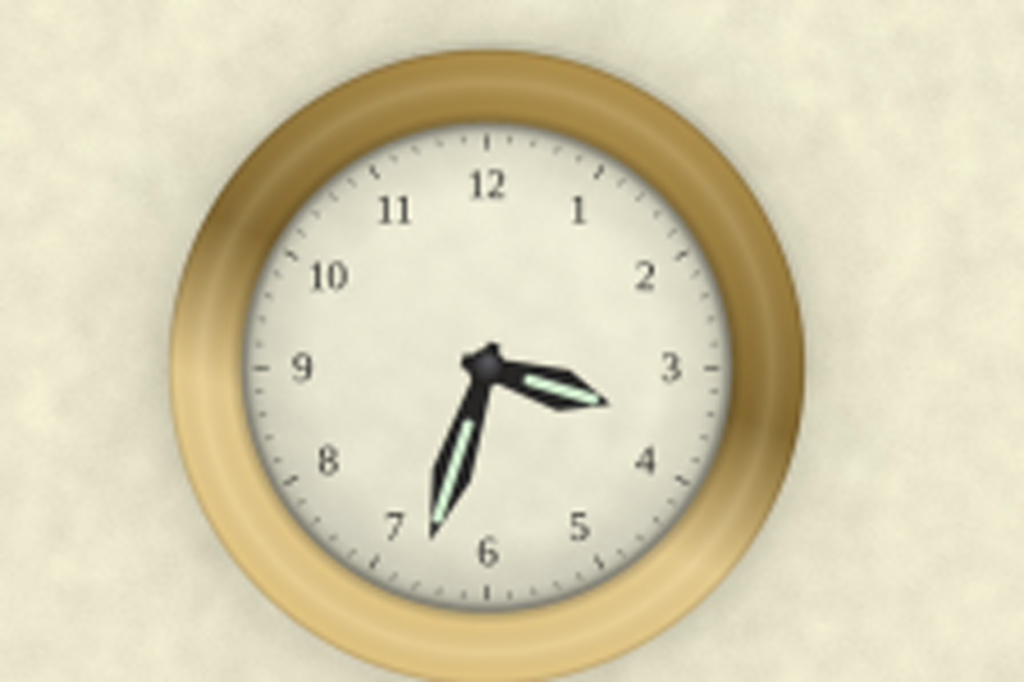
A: 3 h 33 min
